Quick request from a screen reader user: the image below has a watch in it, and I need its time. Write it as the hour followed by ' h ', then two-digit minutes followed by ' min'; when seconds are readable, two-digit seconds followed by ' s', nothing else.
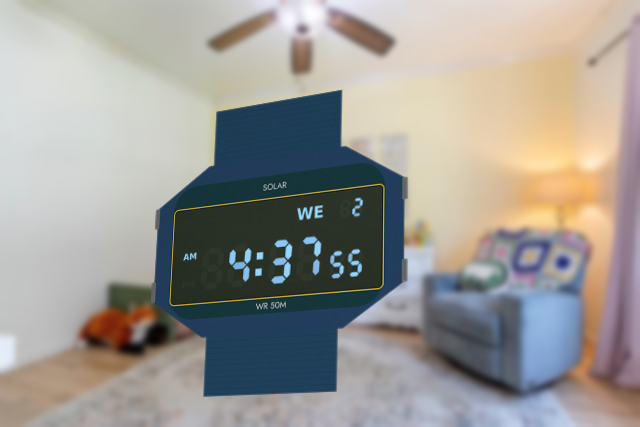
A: 4 h 37 min 55 s
